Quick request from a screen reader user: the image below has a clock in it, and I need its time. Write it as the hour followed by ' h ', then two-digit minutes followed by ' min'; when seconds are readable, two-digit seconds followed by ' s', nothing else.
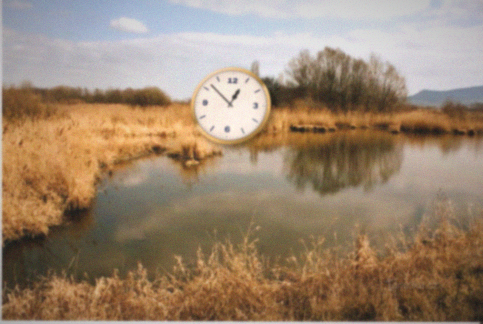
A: 12 h 52 min
